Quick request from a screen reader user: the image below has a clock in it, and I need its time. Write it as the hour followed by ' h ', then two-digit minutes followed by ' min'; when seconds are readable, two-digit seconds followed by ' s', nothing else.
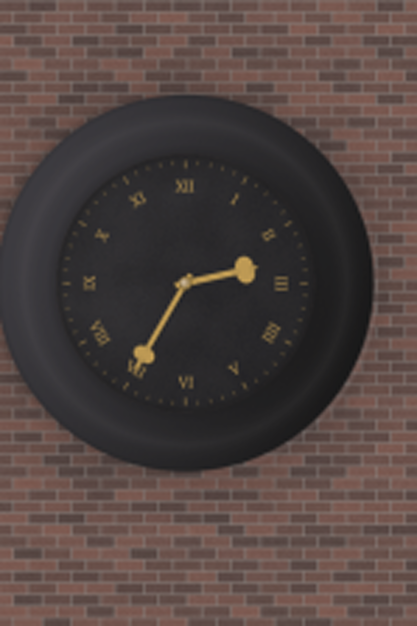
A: 2 h 35 min
